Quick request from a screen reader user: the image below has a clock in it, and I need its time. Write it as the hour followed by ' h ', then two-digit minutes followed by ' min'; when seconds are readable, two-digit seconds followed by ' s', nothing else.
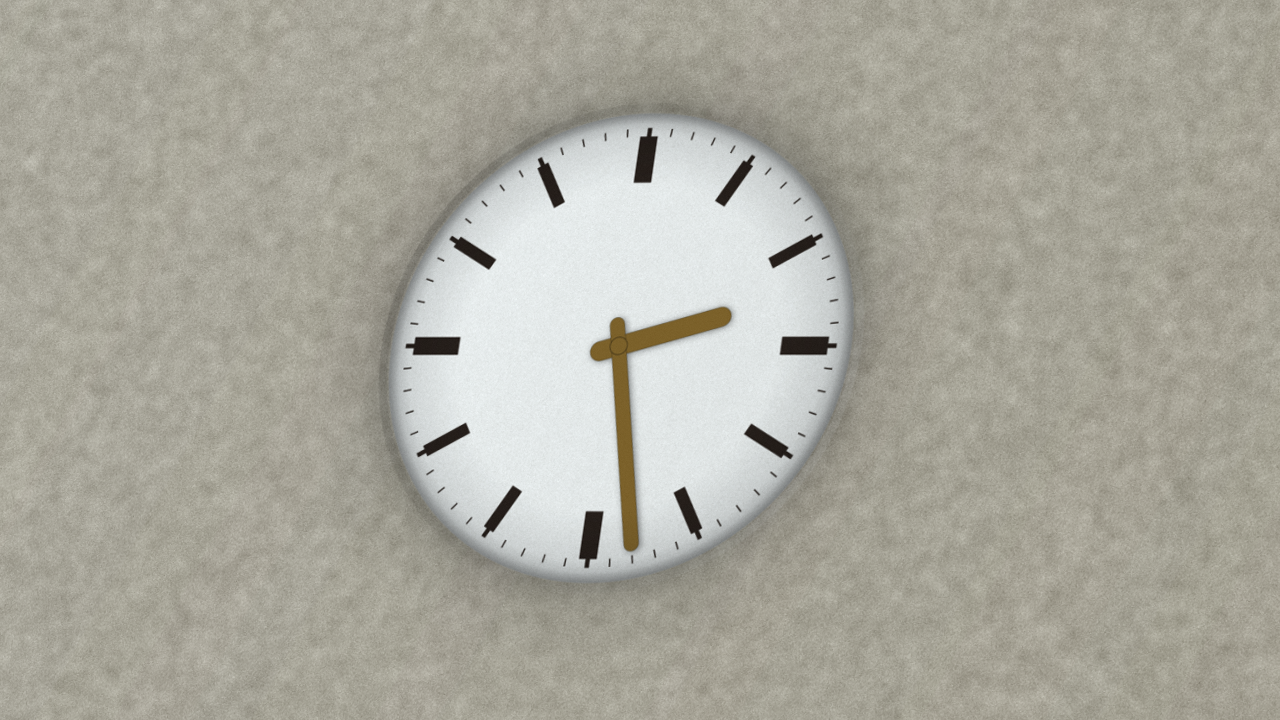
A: 2 h 28 min
